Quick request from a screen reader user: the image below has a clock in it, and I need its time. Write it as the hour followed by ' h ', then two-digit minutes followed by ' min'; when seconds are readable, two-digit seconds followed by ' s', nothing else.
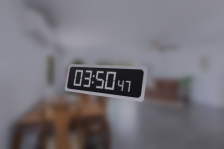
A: 3 h 50 min 47 s
